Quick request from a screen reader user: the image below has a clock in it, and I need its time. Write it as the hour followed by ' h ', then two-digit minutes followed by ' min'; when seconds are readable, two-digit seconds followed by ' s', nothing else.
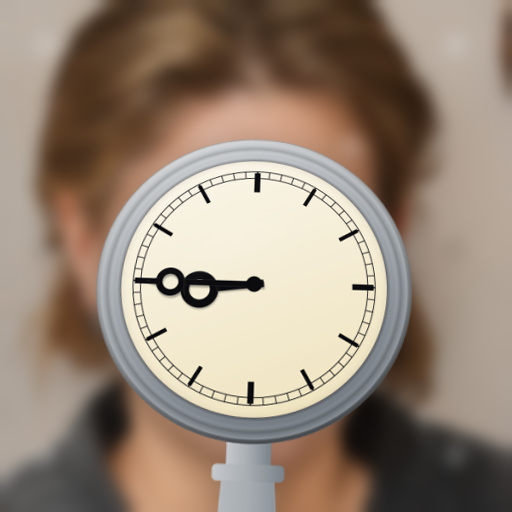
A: 8 h 45 min
